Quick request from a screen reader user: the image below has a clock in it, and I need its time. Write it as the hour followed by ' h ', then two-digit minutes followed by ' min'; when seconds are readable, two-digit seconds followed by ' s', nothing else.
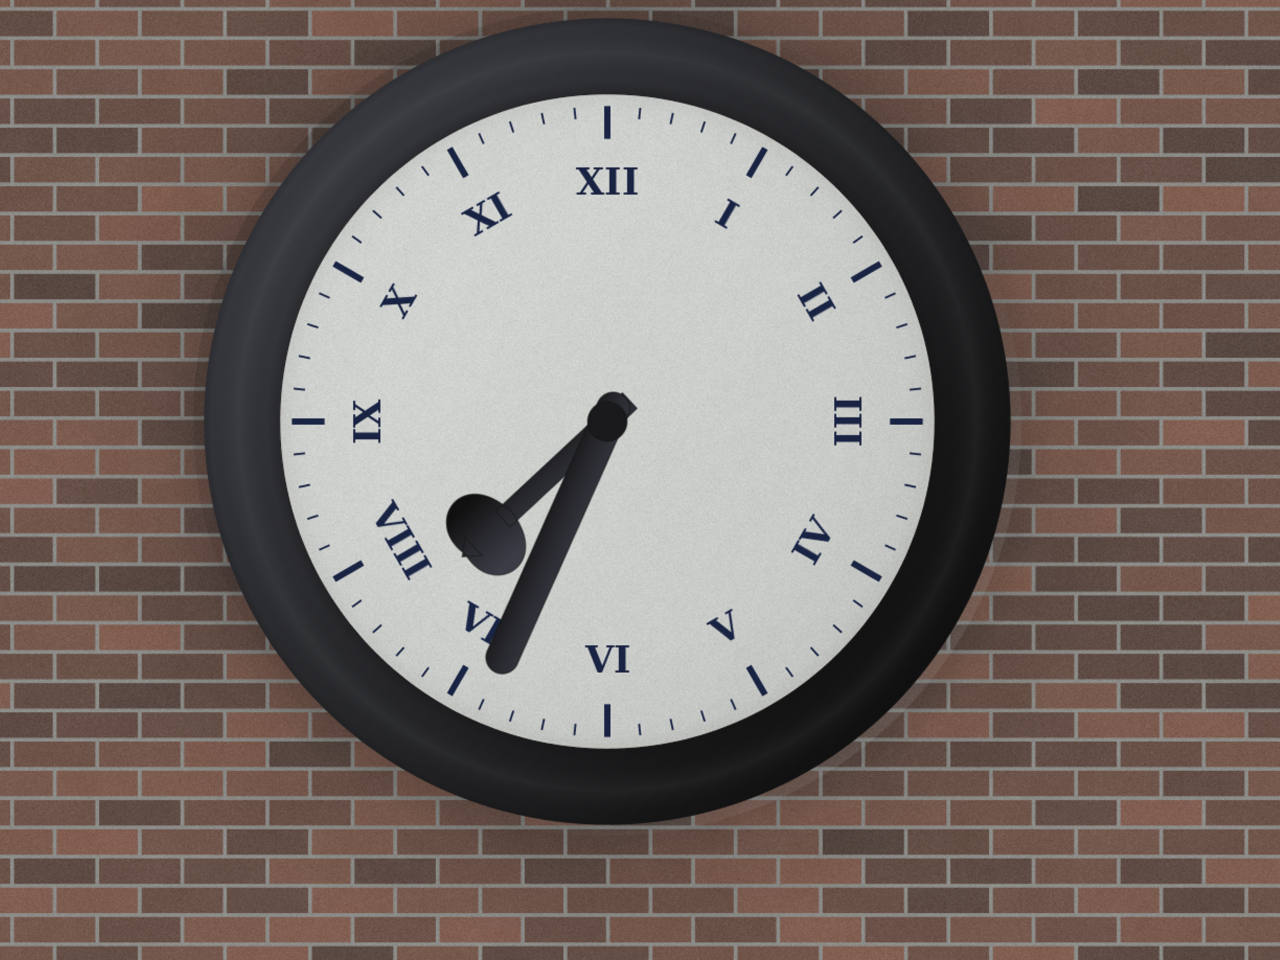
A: 7 h 34 min
